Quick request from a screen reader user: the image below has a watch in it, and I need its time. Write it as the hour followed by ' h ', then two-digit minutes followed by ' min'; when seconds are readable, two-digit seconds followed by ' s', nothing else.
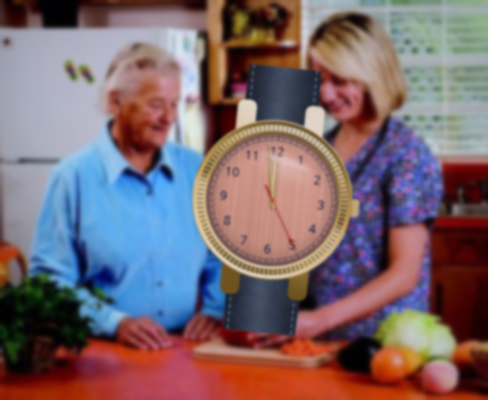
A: 11 h 58 min 25 s
